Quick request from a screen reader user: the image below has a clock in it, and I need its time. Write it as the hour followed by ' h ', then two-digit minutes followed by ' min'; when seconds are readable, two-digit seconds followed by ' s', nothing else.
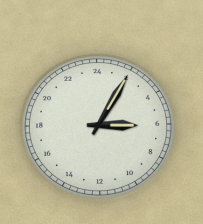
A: 6 h 05 min
